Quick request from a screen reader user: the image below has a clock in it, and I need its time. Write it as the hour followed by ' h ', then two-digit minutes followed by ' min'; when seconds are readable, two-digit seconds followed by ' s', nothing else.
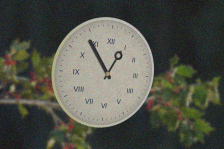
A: 12 h 54 min
